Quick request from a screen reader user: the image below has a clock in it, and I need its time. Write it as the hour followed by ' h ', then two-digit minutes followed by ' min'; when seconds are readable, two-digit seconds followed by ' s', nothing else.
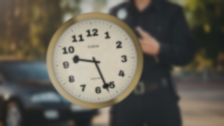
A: 9 h 27 min
